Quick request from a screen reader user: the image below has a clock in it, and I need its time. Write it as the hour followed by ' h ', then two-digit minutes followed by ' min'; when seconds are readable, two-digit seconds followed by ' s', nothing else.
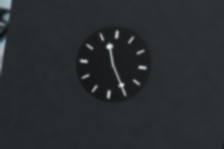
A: 11 h 25 min
